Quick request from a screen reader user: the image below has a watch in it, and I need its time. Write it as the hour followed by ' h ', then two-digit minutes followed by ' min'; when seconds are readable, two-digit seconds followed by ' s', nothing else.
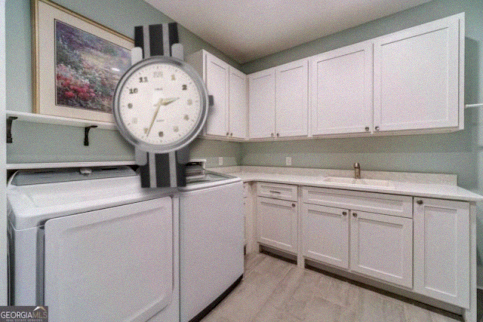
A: 2 h 34 min
